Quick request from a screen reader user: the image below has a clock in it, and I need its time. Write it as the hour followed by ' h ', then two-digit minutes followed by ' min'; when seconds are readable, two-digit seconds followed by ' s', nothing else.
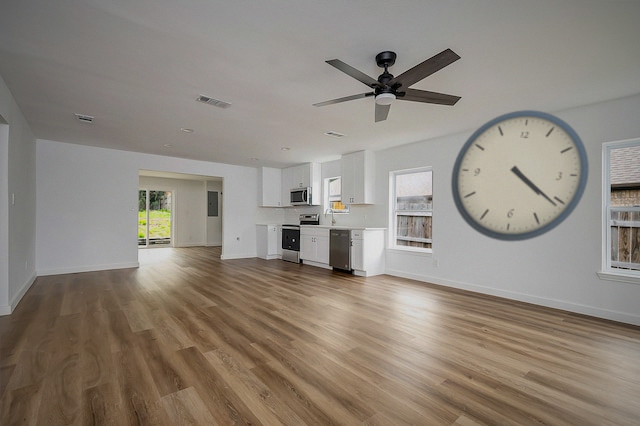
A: 4 h 21 min
